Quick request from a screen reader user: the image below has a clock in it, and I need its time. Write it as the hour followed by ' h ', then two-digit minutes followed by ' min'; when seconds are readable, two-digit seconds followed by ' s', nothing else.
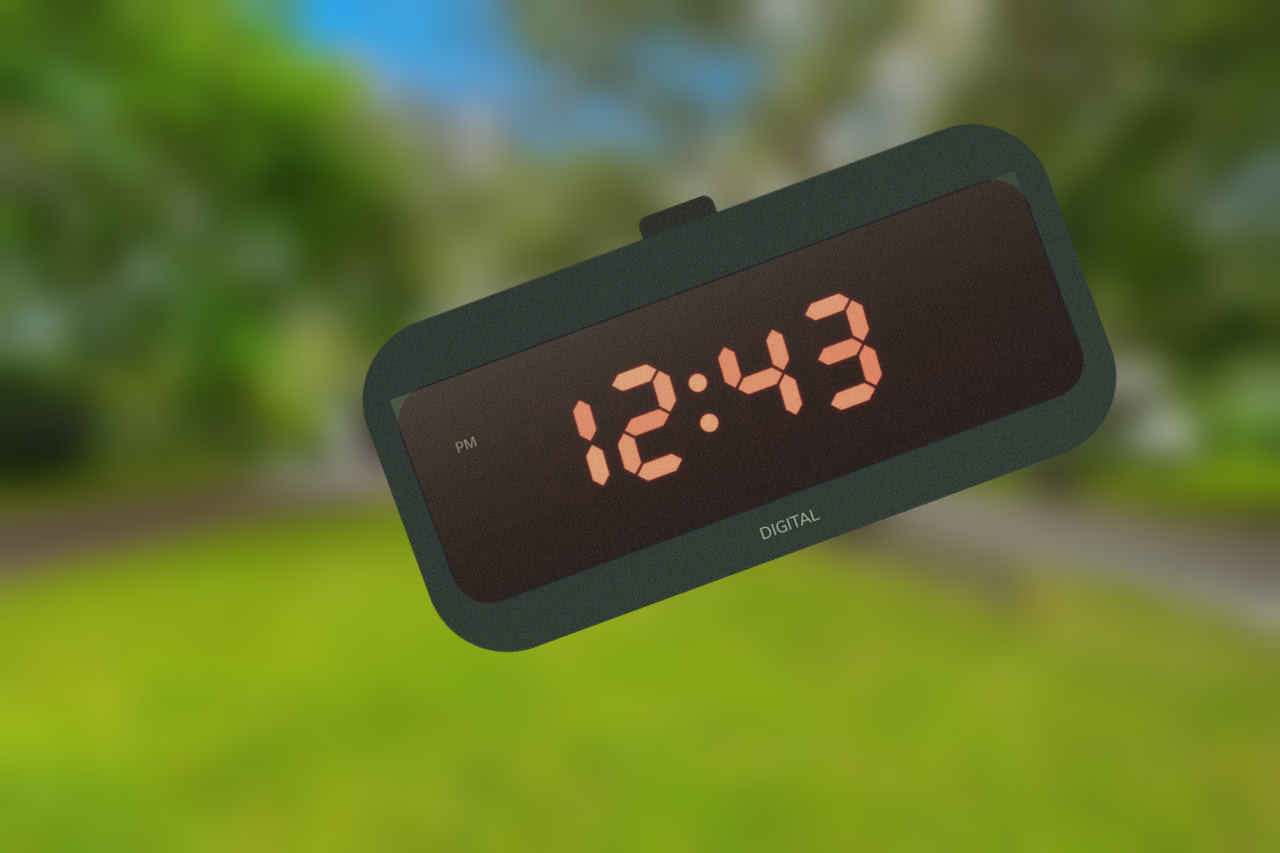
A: 12 h 43 min
